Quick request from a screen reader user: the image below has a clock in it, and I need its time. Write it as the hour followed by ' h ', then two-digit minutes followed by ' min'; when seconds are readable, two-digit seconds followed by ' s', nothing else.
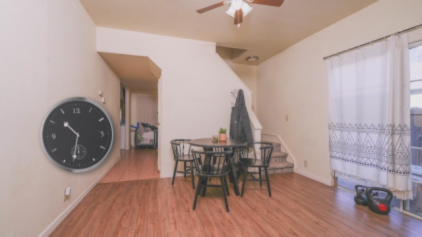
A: 10 h 32 min
